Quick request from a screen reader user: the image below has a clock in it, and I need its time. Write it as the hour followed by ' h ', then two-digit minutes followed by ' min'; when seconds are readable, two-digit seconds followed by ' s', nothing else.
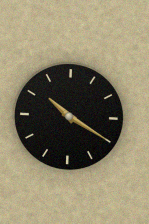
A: 10 h 20 min
